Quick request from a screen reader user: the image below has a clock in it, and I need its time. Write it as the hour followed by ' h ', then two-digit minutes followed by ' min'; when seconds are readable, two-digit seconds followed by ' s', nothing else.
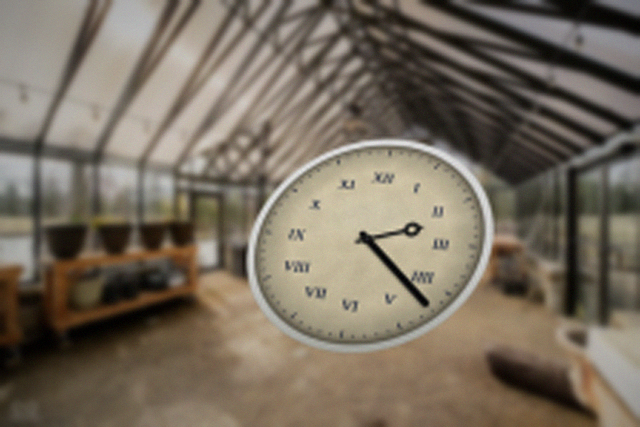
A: 2 h 22 min
